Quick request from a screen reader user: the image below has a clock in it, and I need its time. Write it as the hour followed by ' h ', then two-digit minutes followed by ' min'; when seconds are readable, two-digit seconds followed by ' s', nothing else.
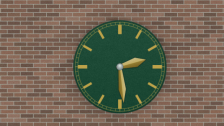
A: 2 h 29 min
